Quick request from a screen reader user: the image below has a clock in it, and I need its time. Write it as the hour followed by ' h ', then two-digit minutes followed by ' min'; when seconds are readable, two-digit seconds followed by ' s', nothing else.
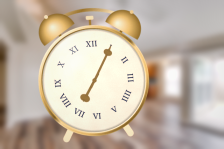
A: 7 h 05 min
